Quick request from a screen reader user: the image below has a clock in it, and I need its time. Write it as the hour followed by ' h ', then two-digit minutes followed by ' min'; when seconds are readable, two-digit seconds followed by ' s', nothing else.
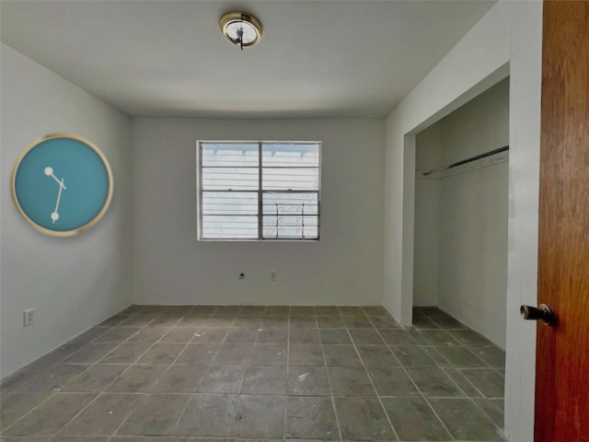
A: 10 h 32 min
